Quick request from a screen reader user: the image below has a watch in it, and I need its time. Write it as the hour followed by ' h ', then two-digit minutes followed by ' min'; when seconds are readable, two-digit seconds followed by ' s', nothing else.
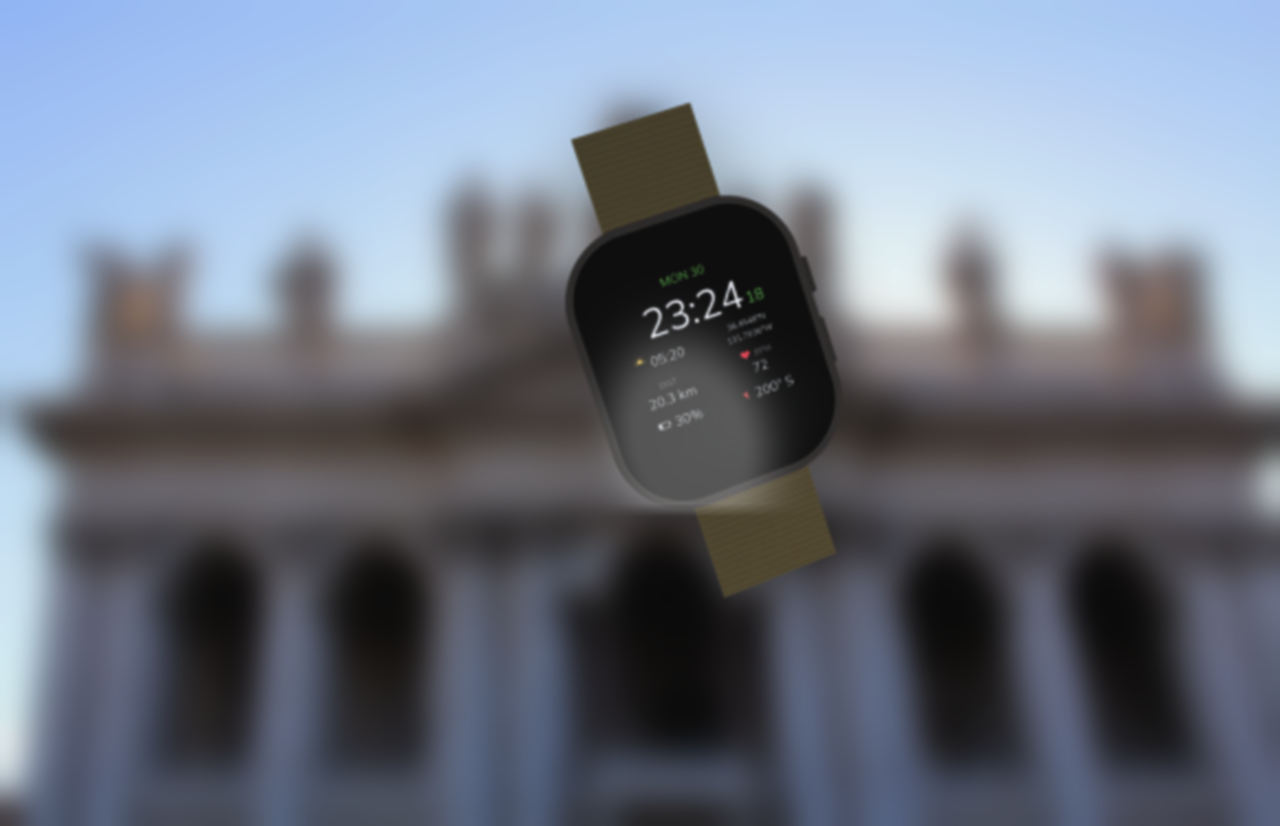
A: 23 h 24 min
